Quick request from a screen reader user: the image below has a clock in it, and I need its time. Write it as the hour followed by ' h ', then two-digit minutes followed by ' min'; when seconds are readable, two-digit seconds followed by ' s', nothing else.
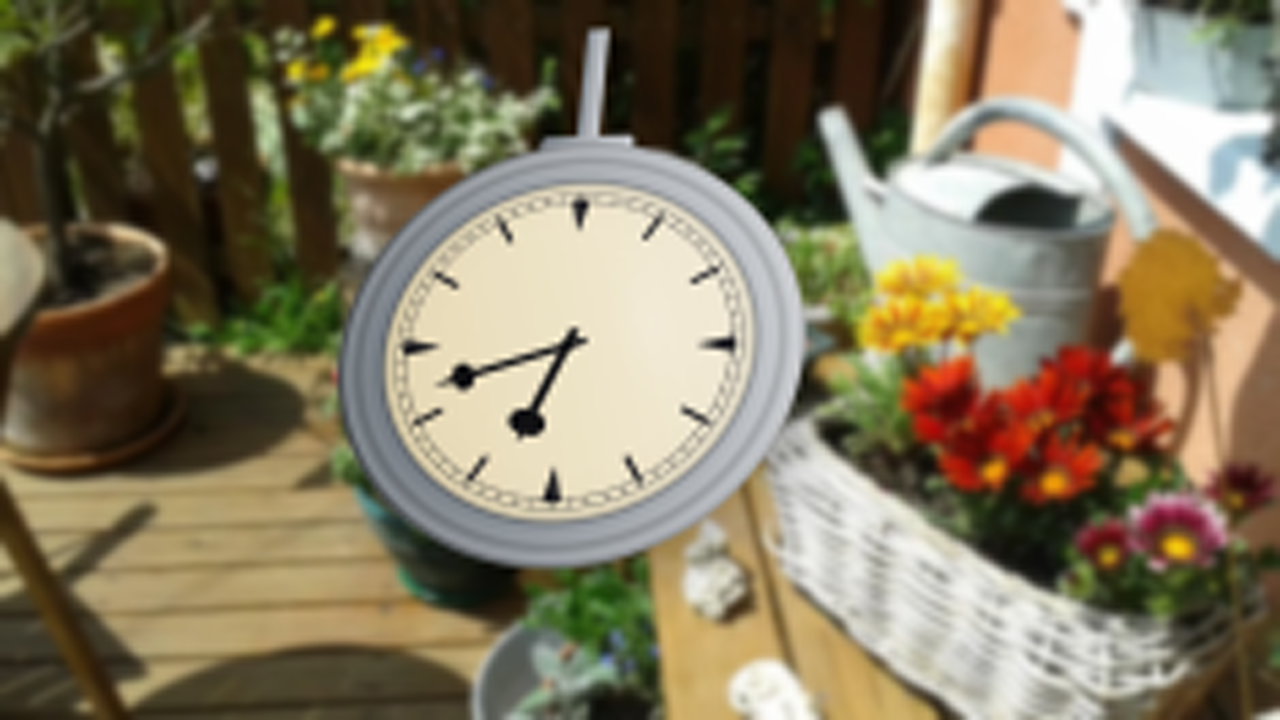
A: 6 h 42 min
